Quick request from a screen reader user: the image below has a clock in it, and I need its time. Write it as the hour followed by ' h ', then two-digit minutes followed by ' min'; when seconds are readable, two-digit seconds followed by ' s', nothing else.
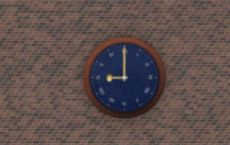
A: 9 h 00 min
